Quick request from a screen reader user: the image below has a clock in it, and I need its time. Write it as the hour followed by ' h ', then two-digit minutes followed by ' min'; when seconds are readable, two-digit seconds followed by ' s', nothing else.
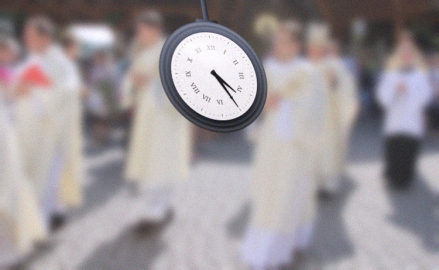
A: 4 h 25 min
